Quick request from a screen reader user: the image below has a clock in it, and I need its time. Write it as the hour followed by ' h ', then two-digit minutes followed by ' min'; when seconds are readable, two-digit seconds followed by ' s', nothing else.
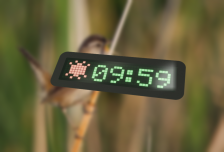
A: 9 h 59 min
